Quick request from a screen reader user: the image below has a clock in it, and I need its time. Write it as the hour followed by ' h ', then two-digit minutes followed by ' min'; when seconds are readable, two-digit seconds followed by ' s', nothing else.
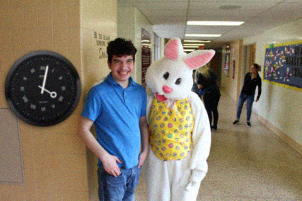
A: 4 h 02 min
